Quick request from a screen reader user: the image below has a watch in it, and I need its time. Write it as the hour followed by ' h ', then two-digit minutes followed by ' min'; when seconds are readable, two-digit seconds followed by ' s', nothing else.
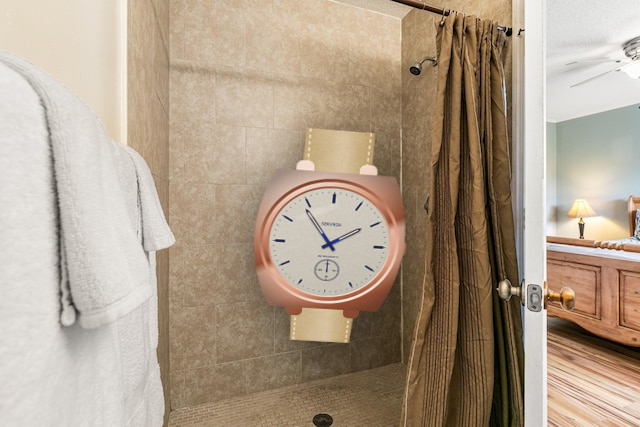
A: 1 h 54 min
